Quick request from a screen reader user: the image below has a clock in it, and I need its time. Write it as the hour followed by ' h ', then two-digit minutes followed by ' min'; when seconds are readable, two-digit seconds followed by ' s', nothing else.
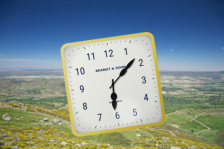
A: 6 h 08 min
